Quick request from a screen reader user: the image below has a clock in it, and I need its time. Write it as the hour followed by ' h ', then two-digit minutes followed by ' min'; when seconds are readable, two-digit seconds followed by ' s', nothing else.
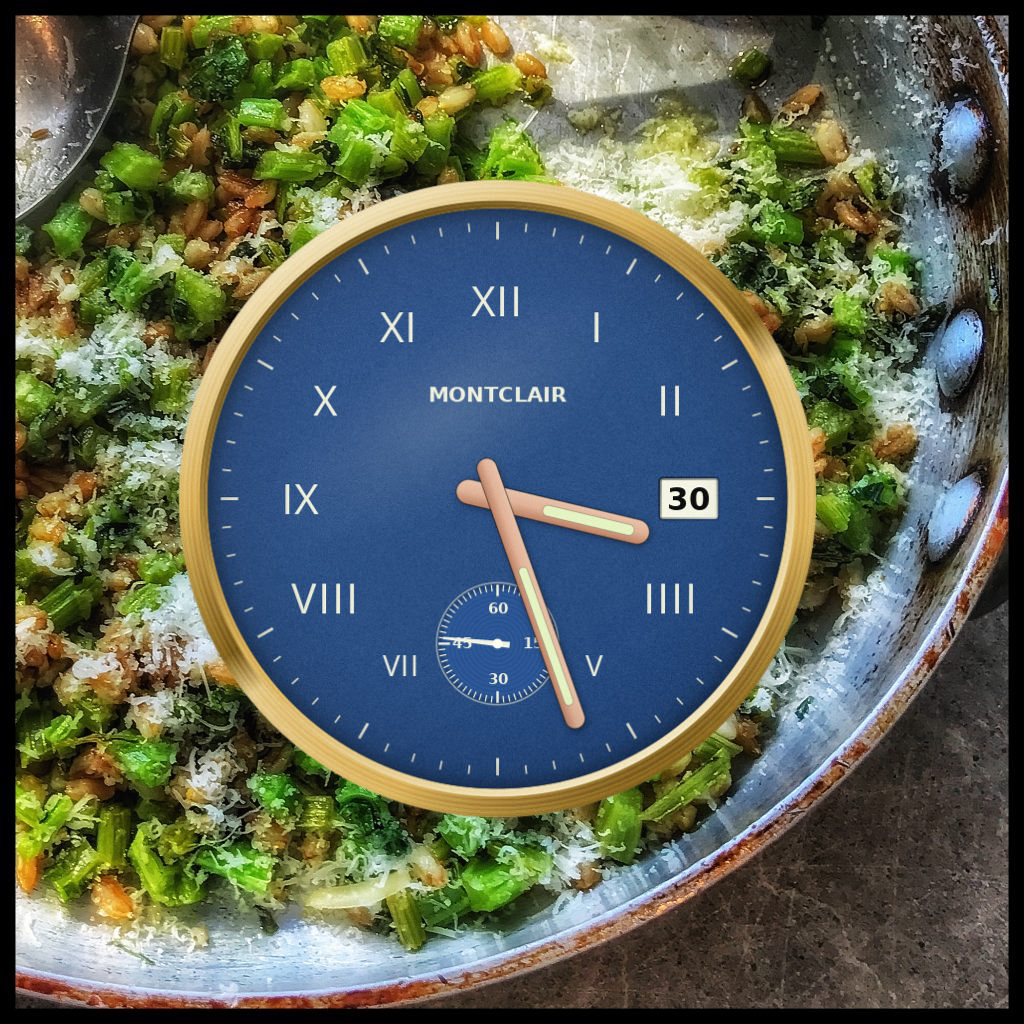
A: 3 h 26 min 46 s
